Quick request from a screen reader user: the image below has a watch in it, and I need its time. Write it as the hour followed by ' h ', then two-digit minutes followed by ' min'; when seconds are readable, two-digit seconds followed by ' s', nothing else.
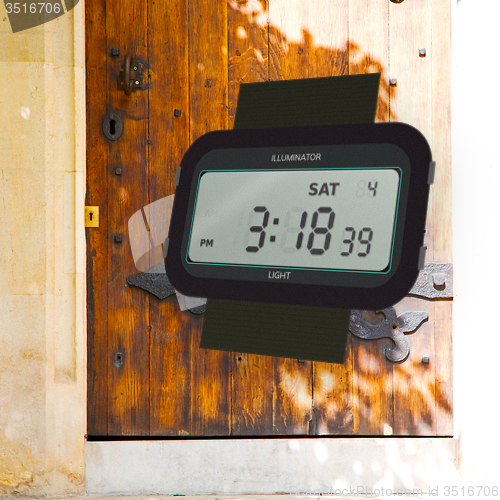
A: 3 h 18 min 39 s
